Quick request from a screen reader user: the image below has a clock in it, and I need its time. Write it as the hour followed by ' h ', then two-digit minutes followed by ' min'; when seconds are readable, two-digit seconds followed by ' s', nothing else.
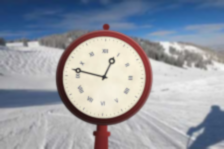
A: 12 h 47 min
